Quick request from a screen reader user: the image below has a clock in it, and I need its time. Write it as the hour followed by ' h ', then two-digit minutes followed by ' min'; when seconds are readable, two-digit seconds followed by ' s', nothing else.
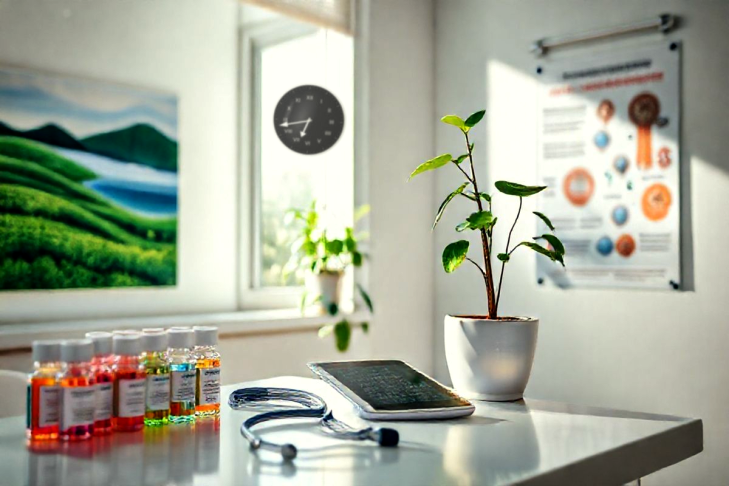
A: 6 h 43 min
